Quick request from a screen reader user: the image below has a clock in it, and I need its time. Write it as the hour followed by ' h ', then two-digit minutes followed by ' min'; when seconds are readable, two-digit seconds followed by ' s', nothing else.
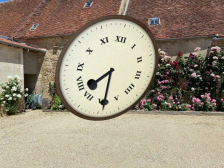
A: 7 h 29 min
